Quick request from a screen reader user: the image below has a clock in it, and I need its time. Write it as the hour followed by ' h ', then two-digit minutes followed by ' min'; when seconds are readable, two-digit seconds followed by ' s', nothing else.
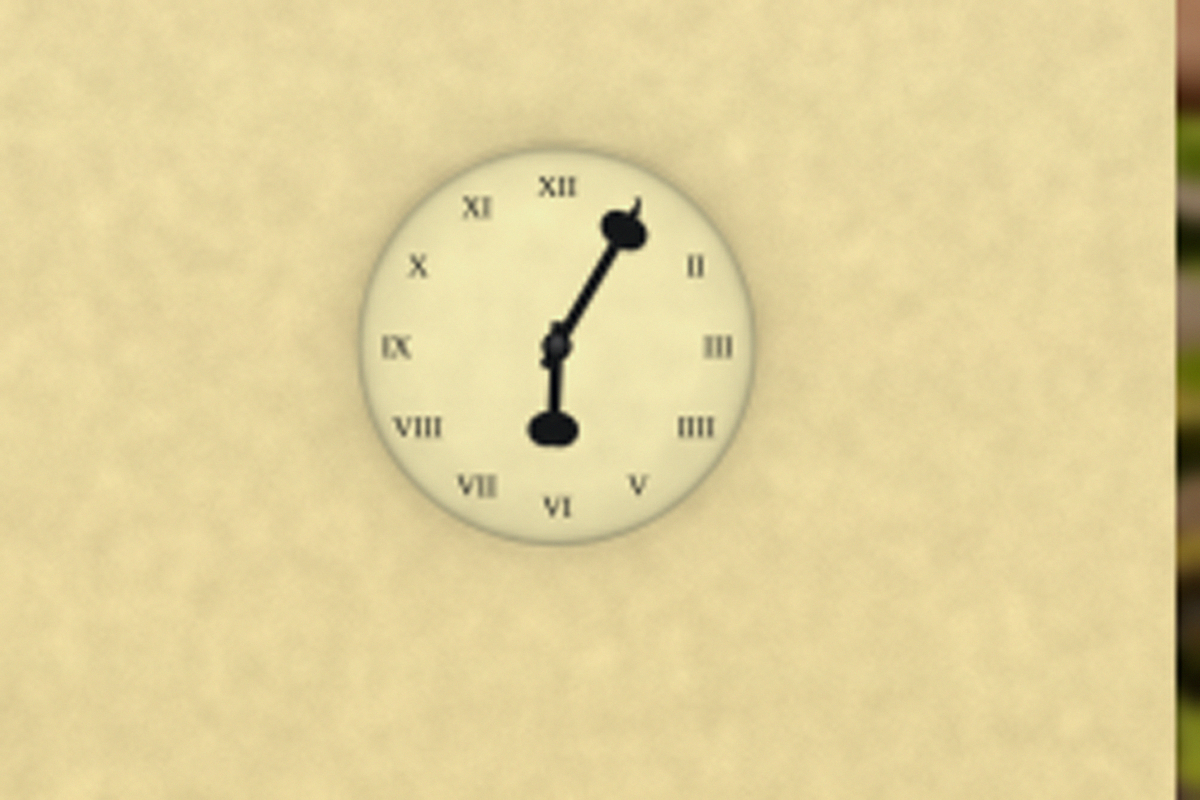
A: 6 h 05 min
